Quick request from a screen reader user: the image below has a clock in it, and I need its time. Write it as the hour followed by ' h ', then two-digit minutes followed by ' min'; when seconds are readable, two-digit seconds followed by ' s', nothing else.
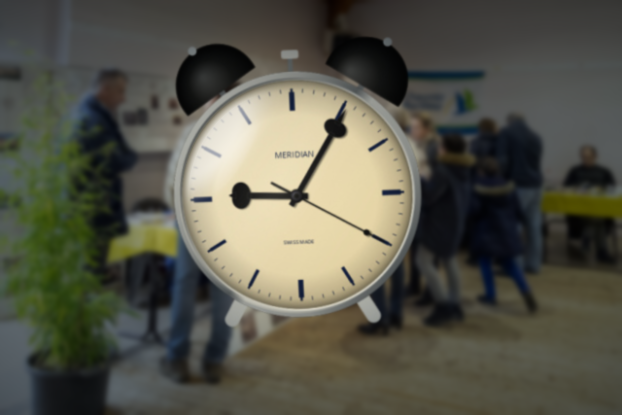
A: 9 h 05 min 20 s
